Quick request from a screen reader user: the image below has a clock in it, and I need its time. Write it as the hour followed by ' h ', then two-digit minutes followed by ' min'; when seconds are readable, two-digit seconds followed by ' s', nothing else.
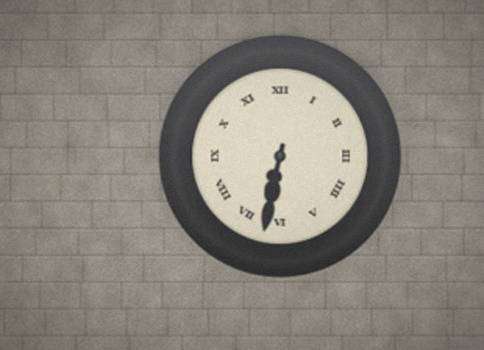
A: 6 h 32 min
